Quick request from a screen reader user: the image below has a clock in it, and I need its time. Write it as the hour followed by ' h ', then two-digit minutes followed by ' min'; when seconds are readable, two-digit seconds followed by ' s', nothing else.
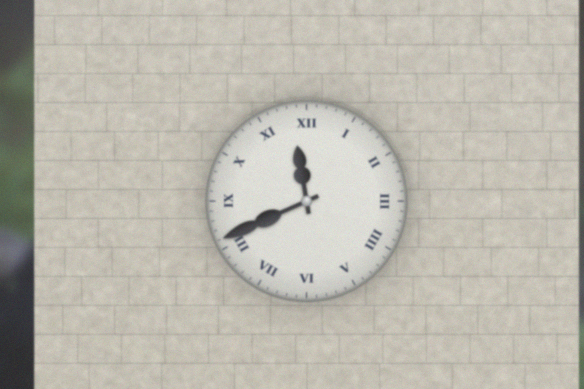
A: 11 h 41 min
